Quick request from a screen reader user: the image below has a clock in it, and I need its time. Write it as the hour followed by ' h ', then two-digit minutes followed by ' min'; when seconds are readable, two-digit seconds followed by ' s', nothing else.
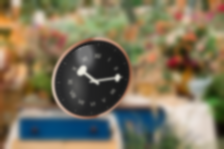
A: 10 h 14 min
